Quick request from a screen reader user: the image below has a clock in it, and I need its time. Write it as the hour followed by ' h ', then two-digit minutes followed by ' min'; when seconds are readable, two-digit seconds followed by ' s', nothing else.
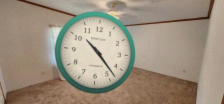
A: 10 h 23 min
